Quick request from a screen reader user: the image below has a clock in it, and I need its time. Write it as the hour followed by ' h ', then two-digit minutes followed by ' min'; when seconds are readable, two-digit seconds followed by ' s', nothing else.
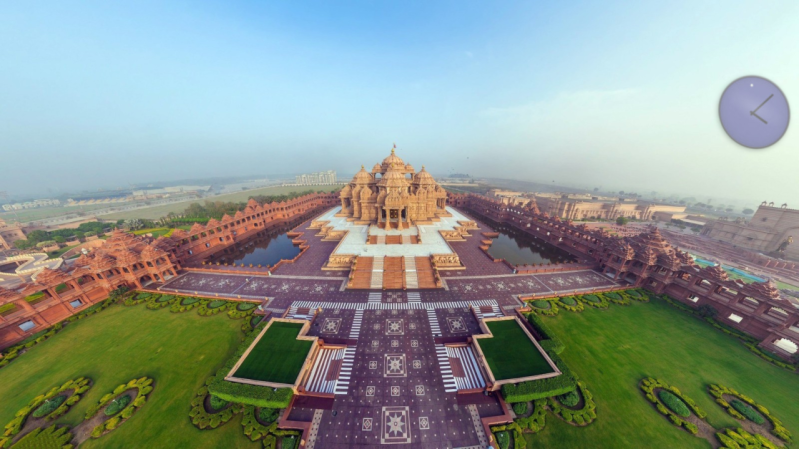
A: 4 h 08 min
